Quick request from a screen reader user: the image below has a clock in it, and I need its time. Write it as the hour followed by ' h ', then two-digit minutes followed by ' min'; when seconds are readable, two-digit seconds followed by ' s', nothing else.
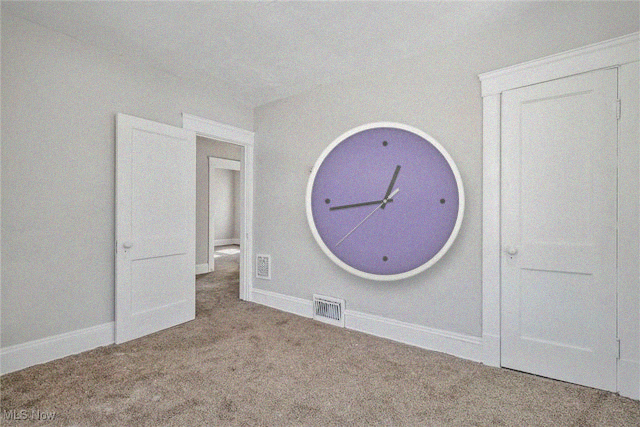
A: 12 h 43 min 38 s
